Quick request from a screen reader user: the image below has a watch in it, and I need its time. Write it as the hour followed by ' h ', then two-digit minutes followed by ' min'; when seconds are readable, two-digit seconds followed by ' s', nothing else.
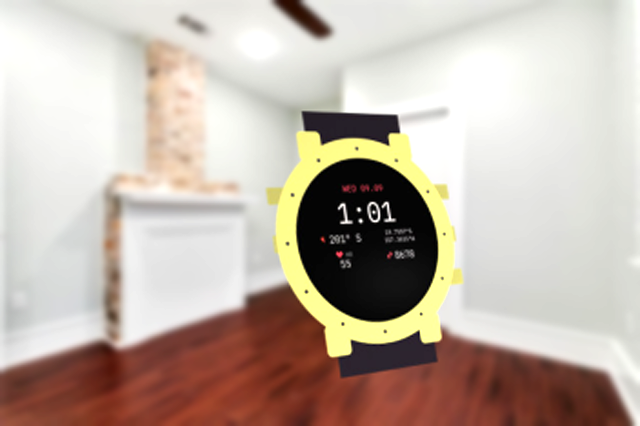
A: 1 h 01 min
